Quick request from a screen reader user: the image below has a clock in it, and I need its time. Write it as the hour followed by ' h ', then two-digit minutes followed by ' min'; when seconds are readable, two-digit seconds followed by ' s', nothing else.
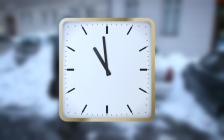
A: 10 h 59 min
